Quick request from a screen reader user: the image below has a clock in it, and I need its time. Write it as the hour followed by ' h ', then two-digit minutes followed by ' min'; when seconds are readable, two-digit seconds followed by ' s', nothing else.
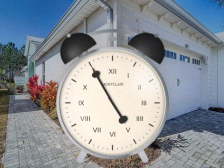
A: 4 h 55 min
